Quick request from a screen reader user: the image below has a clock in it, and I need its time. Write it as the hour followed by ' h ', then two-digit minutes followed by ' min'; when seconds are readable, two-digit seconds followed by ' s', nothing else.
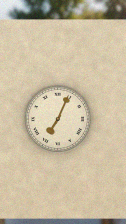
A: 7 h 04 min
